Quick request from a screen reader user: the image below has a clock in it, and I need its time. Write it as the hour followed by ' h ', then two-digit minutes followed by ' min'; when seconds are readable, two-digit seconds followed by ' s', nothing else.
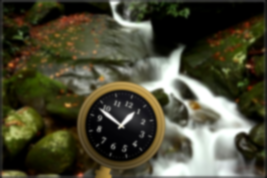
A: 12 h 48 min
